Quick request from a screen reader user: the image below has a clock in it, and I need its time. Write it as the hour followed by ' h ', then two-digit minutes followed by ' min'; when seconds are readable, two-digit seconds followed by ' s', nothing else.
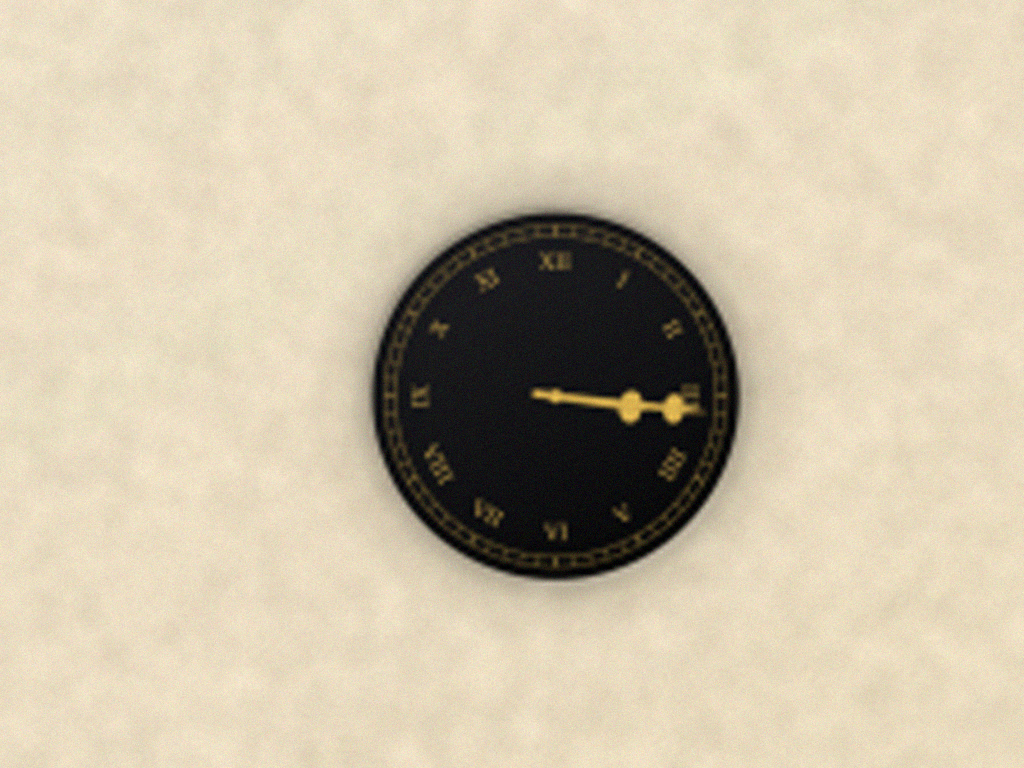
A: 3 h 16 min
